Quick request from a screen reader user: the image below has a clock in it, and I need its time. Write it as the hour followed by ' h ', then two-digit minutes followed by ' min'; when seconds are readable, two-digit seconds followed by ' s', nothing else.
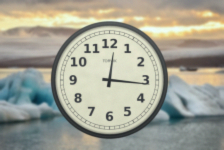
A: 12 h 16 min
